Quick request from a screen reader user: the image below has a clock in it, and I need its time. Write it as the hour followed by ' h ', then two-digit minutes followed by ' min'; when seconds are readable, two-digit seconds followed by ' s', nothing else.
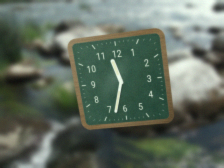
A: 11 h 33 min
